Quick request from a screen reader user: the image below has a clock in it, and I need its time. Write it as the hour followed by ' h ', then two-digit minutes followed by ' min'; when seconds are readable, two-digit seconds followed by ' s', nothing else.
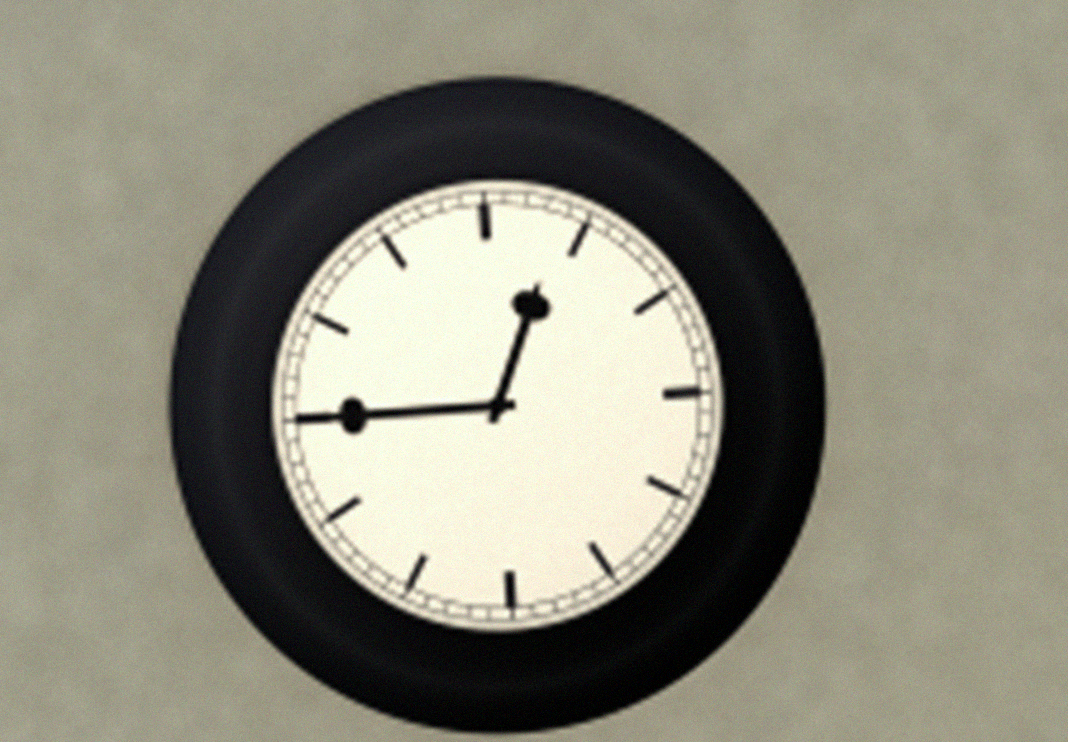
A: 12 h 45 min
